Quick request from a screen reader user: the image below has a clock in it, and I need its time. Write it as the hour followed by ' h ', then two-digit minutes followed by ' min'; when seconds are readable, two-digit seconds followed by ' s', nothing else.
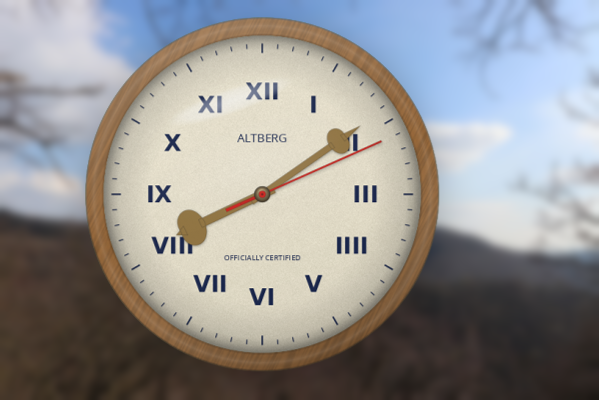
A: 8 h 09 min 11 s
